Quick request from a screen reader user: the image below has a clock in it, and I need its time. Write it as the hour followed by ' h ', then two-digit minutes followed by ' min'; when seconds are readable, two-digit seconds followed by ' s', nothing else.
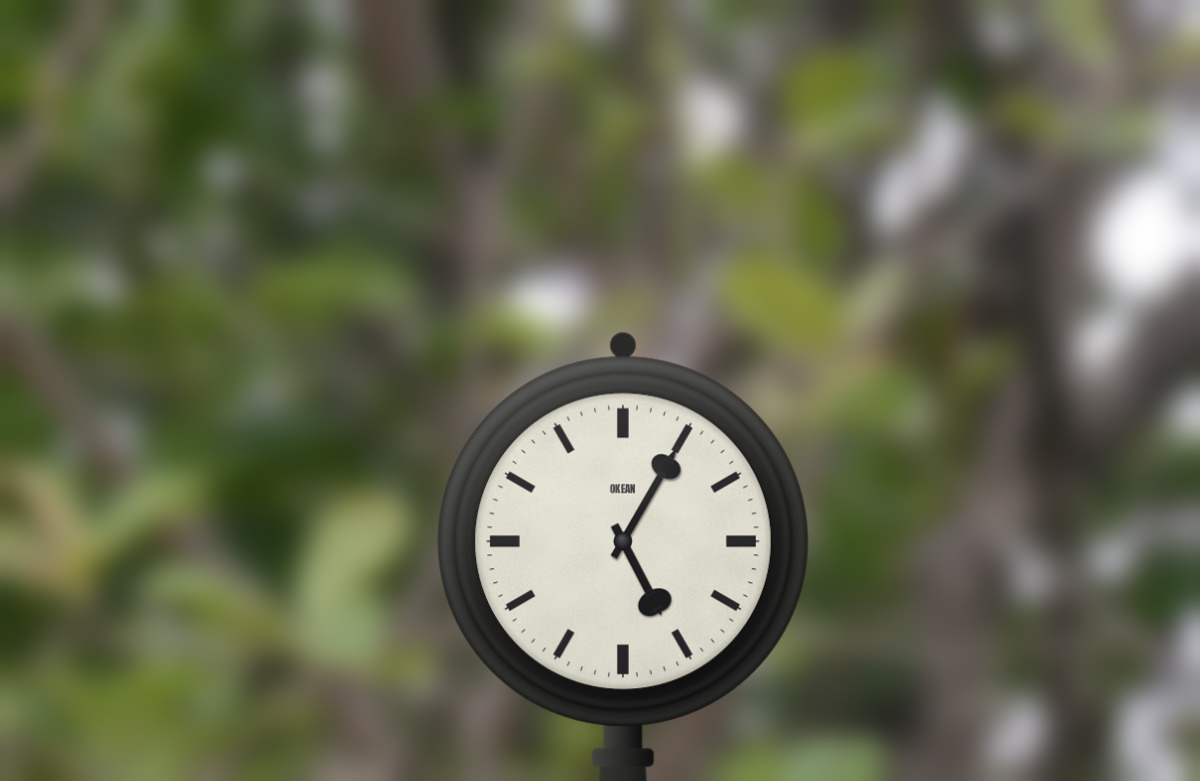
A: 5 h 05 min
